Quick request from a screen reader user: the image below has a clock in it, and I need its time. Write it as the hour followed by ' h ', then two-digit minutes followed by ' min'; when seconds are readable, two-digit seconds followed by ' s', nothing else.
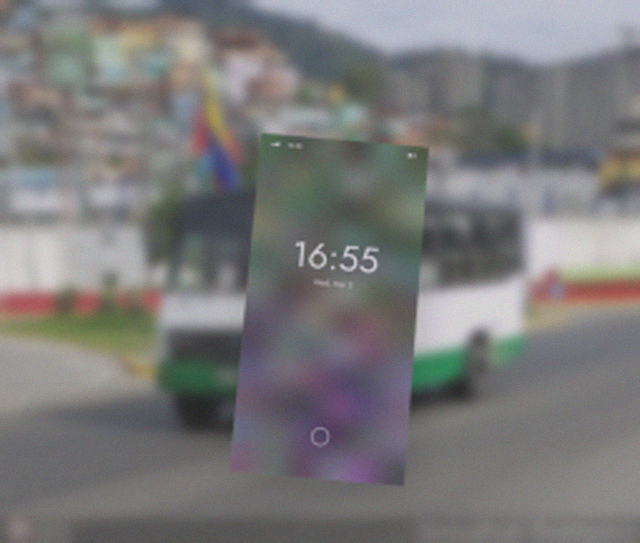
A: 16 h 55 min
